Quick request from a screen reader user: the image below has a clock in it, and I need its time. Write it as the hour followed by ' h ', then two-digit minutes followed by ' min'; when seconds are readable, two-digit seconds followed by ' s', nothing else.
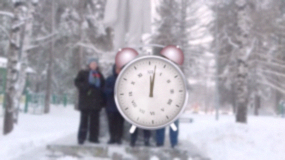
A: 12 h 02 min
